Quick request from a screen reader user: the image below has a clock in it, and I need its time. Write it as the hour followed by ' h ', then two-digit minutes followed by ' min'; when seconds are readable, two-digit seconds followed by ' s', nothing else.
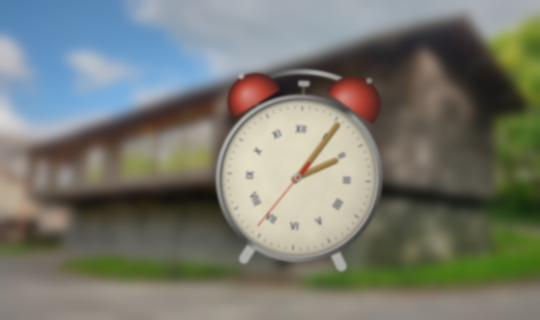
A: 2 h 05 min 36 s
